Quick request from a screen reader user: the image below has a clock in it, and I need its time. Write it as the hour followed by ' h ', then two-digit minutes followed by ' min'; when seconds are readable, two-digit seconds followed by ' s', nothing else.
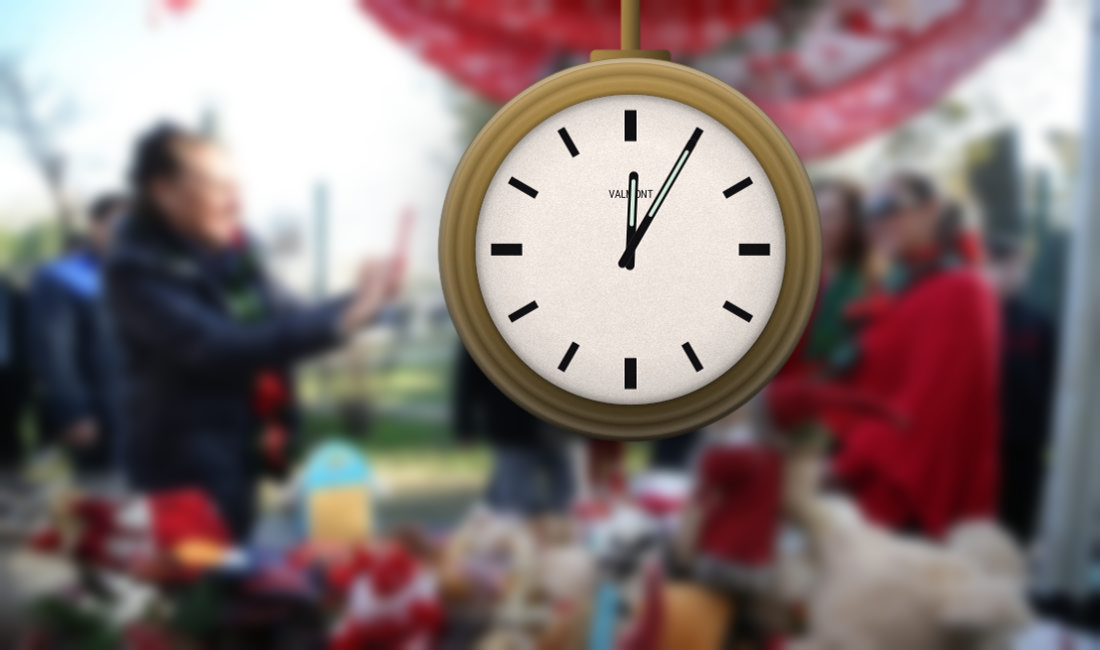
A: 12 h 05 min
